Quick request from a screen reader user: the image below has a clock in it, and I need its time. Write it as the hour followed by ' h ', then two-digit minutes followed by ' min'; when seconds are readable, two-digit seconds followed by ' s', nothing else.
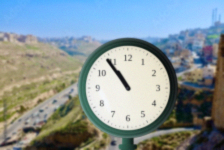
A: 10 h 54 min
